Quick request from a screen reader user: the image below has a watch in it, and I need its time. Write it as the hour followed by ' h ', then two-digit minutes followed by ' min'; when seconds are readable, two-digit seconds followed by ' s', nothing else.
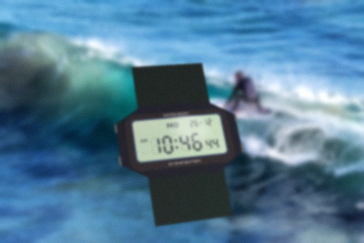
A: 10 h 46 min 44 s
